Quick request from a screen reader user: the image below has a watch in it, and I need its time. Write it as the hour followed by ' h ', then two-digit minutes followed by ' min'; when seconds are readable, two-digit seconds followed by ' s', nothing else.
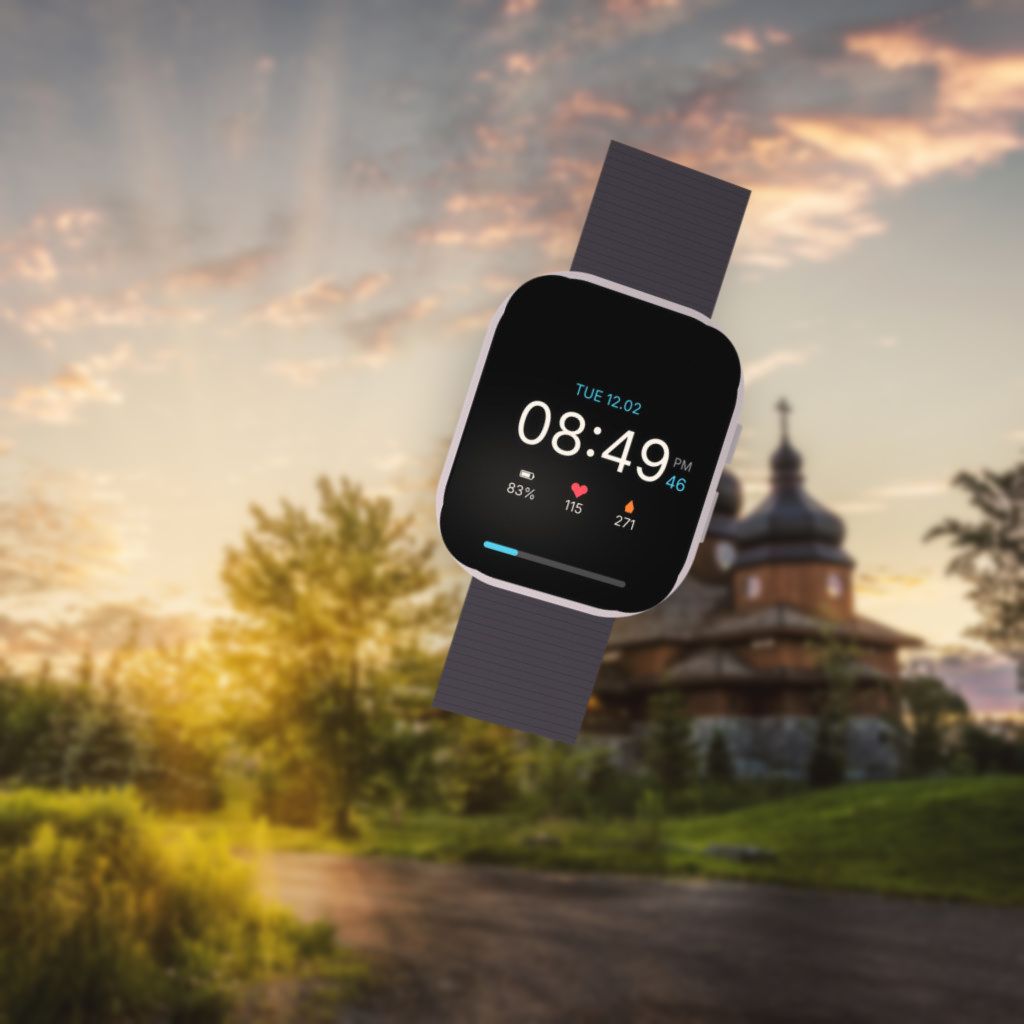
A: 8 h 49 min 46 s
